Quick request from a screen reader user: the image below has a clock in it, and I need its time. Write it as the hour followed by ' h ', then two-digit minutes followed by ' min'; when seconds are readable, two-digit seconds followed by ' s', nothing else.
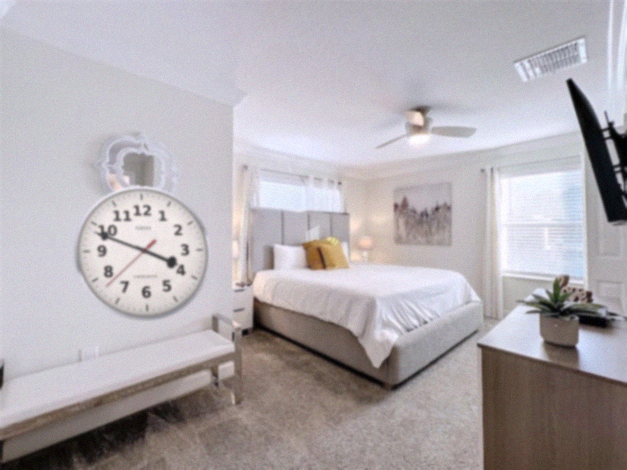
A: 3 h 48 min 38 s
